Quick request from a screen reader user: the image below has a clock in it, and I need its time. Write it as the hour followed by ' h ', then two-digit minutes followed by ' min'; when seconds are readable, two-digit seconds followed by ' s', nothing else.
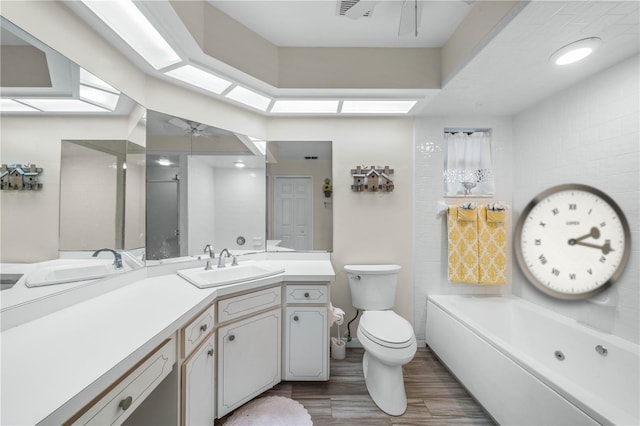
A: 2 h 17 min
